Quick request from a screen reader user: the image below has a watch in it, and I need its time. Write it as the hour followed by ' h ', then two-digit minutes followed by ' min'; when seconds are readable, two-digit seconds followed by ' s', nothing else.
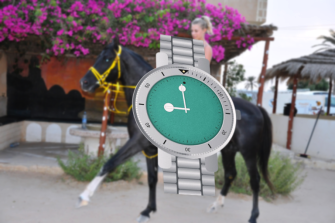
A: 8 h 59 min
